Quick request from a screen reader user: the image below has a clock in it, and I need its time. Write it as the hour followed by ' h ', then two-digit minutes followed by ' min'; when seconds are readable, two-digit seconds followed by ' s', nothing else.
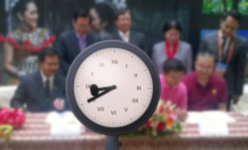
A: 8 h 40 min
